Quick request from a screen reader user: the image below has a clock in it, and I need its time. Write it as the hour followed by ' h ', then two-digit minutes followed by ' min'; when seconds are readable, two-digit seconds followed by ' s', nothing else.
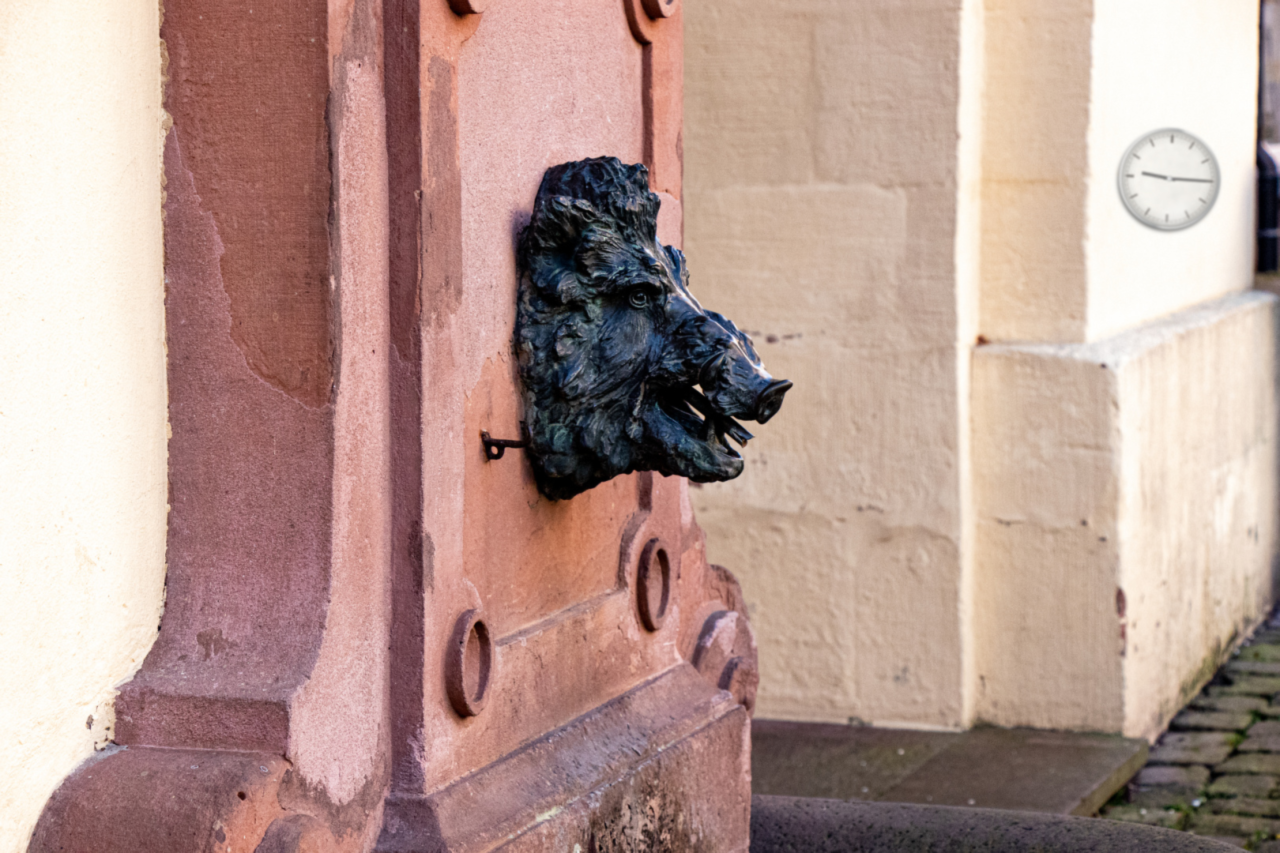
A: 9 h 15 min
